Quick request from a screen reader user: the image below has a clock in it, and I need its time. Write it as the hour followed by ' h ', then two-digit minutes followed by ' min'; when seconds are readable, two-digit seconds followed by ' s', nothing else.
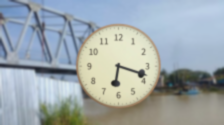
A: 6 h 18 min
